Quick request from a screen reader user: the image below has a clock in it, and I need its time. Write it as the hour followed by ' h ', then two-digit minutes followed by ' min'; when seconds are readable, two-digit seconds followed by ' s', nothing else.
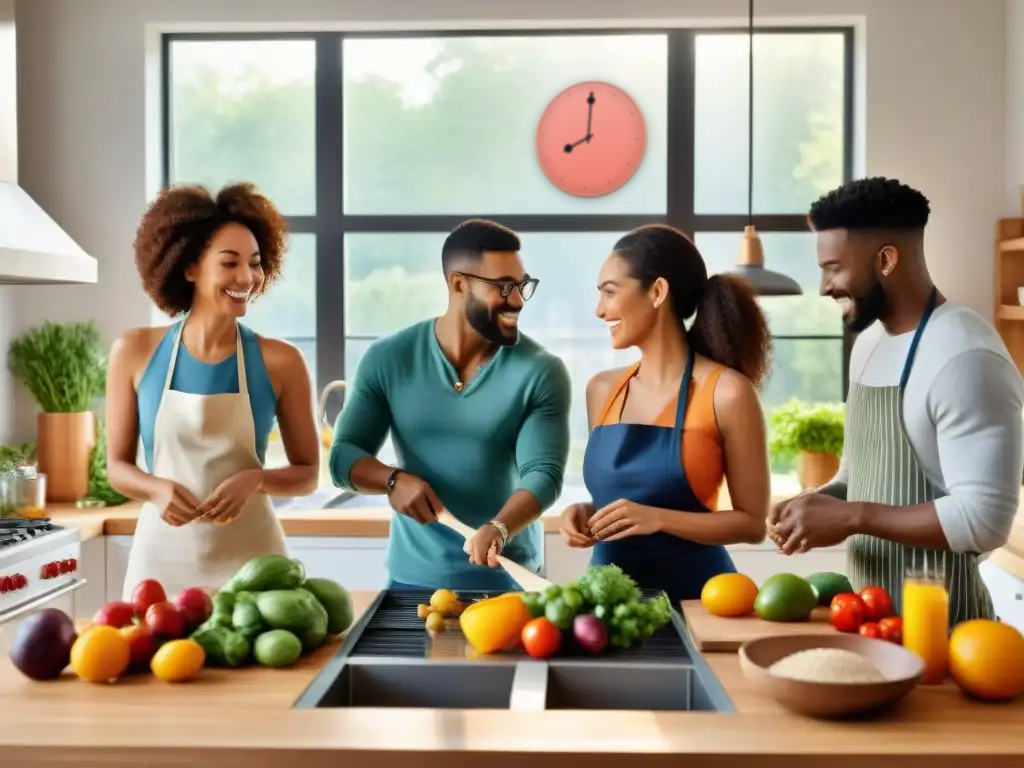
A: 8 h 00 min
